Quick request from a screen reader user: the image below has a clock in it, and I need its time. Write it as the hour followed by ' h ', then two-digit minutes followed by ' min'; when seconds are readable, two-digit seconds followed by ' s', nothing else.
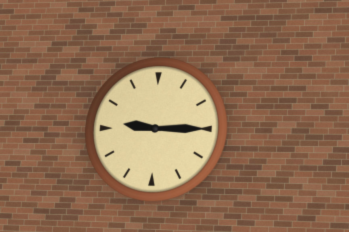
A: 9 h 15 min
